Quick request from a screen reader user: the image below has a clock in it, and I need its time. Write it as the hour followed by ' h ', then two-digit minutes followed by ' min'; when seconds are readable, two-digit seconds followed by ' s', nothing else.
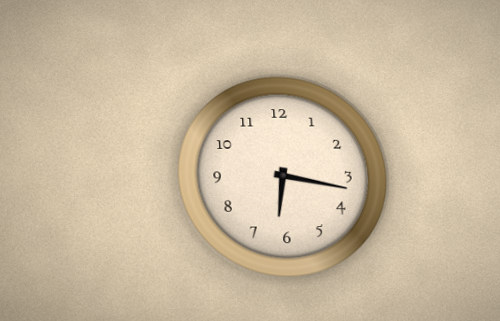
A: 6 h 17 min
